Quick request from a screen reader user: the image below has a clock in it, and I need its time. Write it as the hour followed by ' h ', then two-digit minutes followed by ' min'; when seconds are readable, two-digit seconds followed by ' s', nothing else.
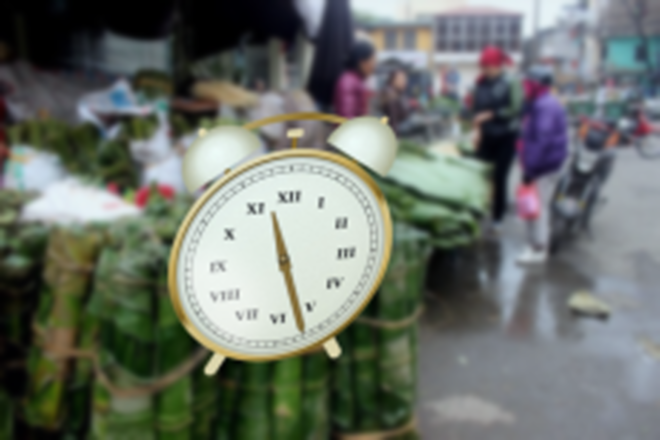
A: 11 h 27 min
